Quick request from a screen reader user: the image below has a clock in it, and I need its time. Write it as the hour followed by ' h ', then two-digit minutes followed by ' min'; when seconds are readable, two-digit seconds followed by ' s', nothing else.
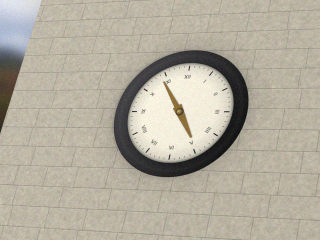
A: 4 h 54 min
